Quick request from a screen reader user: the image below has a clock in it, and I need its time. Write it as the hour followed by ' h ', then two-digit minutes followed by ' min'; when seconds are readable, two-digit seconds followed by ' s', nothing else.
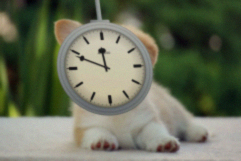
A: 11 h 49 min
